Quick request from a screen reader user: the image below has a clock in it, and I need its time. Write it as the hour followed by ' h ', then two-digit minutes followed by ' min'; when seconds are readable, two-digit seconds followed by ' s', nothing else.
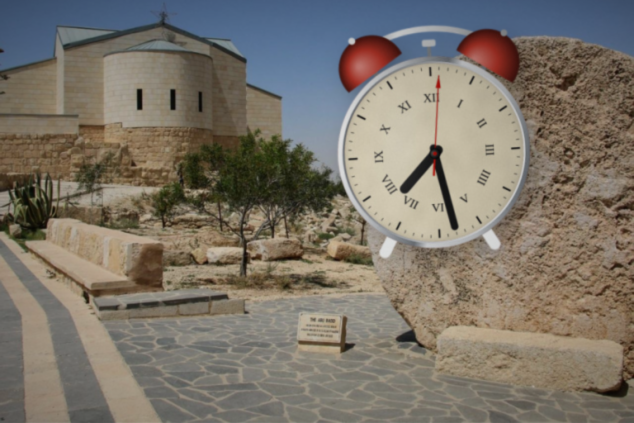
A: 7 h 28 min 01 s
